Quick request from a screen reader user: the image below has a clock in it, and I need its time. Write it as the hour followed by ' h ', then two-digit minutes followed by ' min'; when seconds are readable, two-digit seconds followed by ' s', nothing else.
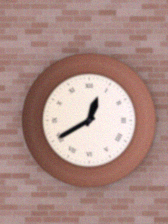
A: 12 h 40 min
